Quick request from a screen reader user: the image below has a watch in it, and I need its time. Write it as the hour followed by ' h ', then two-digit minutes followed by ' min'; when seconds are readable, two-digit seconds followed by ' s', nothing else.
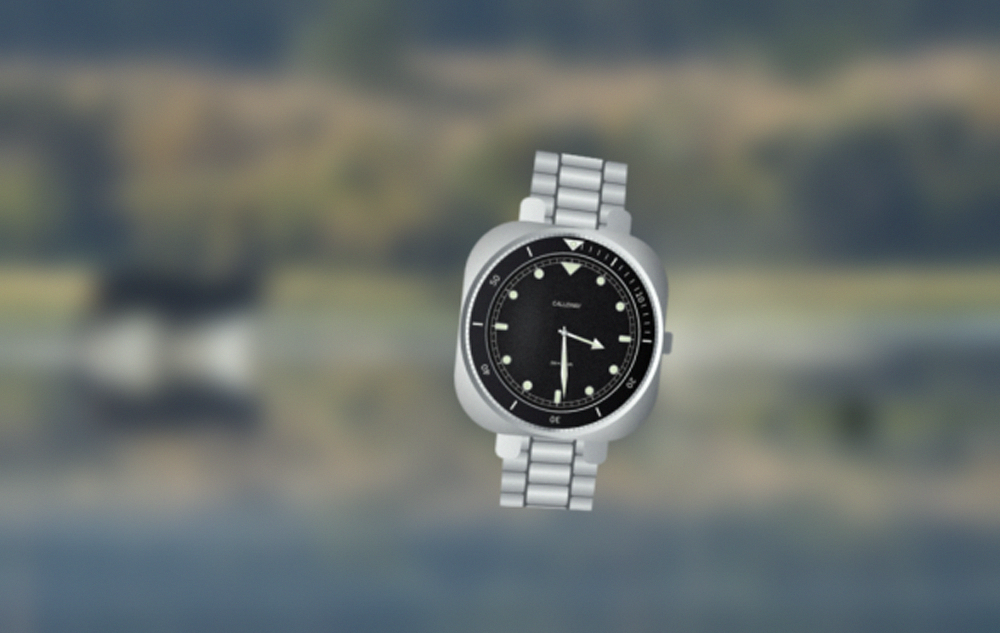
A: 3 h 29 min
